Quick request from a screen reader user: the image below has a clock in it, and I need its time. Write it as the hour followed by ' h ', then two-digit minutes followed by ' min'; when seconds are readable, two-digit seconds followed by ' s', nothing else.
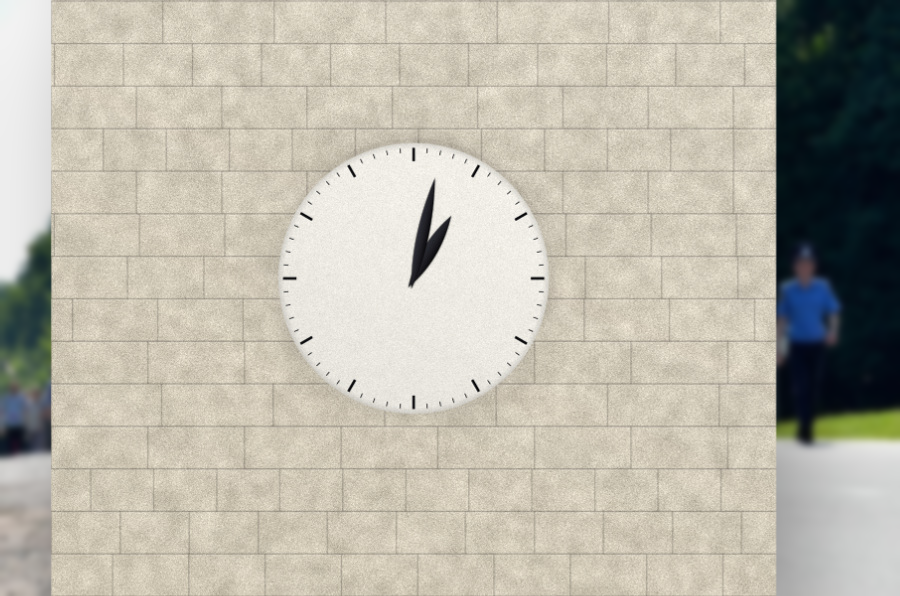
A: 1 h 02 min
